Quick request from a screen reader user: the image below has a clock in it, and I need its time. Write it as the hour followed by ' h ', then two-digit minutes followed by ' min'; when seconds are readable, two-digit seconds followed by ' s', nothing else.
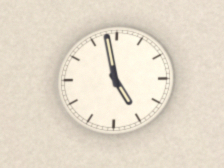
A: 4 h 58 min
